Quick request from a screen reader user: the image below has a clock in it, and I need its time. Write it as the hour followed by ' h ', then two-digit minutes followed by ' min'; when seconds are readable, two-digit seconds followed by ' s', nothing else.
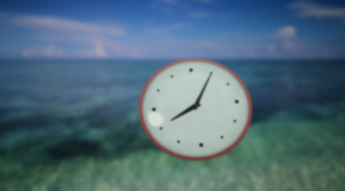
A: 8 h 05 min
